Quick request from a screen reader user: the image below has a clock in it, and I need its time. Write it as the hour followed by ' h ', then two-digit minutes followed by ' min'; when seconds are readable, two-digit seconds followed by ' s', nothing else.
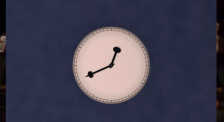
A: 12 h 41 min
